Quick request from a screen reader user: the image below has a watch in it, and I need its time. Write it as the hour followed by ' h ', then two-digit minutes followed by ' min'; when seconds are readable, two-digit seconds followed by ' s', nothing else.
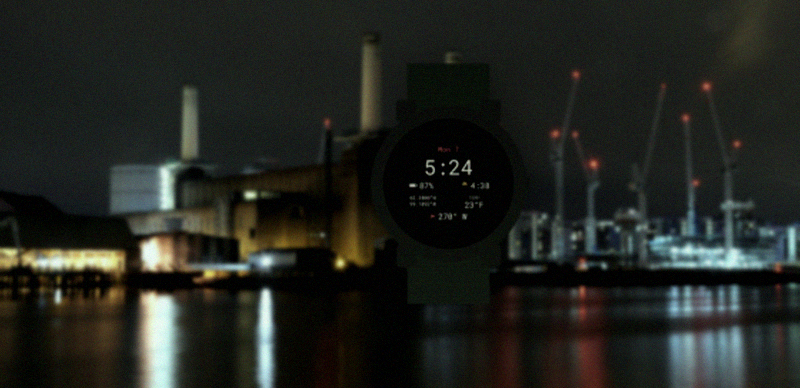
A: 5 h 24 min
